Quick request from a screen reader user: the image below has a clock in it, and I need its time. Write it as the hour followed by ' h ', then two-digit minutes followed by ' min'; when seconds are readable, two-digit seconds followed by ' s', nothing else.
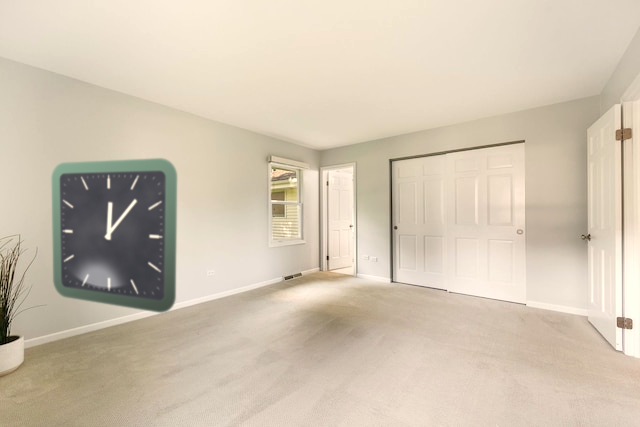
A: 12 h 07 min
